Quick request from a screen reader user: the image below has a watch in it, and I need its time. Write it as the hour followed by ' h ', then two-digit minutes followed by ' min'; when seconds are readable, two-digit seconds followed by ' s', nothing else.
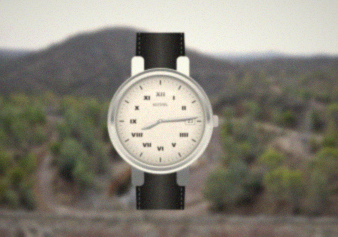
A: 8 h 14 min
